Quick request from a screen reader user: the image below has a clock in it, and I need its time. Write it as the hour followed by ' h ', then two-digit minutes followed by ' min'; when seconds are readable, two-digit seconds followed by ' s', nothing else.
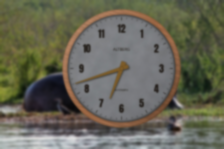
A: 6 h 42 min
